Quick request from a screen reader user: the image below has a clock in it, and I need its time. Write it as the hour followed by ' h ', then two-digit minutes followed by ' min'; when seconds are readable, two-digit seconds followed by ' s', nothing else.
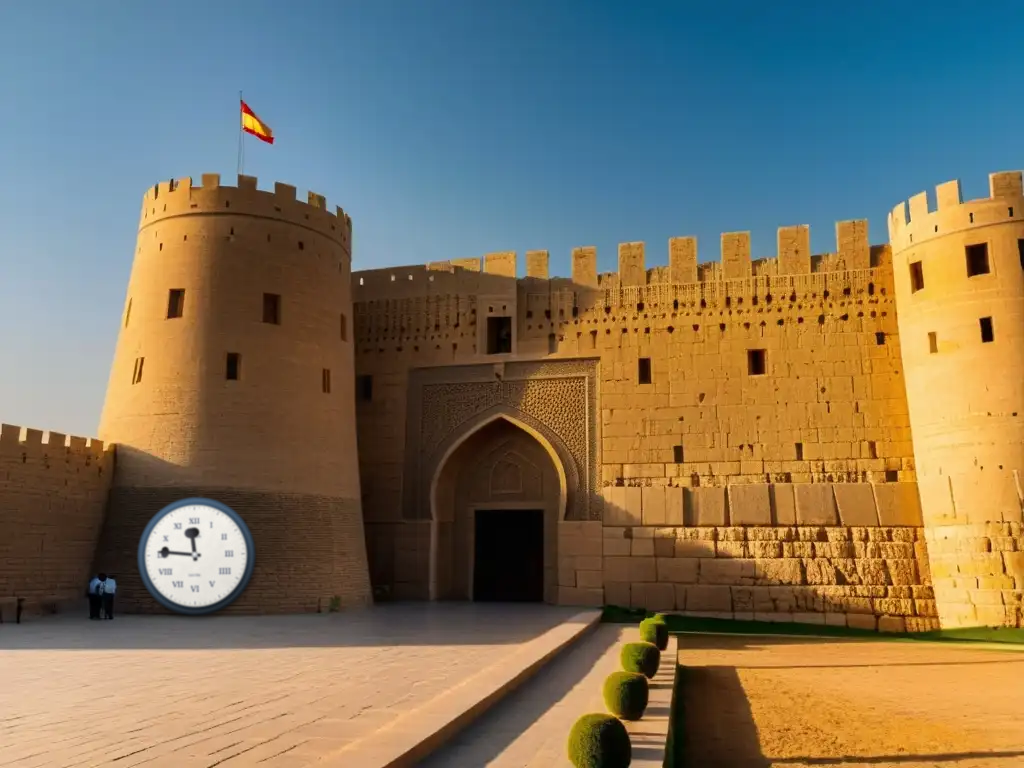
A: 11 h 46 min
